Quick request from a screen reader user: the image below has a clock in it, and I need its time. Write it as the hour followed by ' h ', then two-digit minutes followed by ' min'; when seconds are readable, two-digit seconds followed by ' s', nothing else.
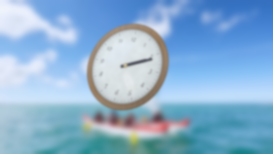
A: 2 h 11 min
